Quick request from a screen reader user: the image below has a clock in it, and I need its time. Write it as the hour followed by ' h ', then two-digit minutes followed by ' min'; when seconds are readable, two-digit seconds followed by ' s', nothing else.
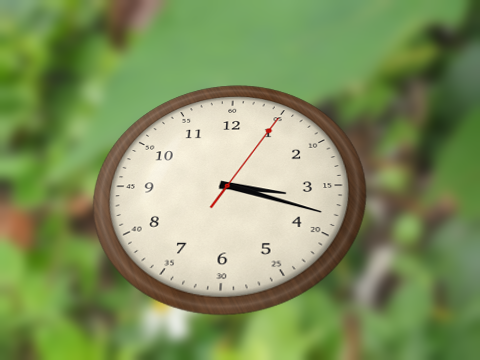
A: 3 h 18 min 05 s
